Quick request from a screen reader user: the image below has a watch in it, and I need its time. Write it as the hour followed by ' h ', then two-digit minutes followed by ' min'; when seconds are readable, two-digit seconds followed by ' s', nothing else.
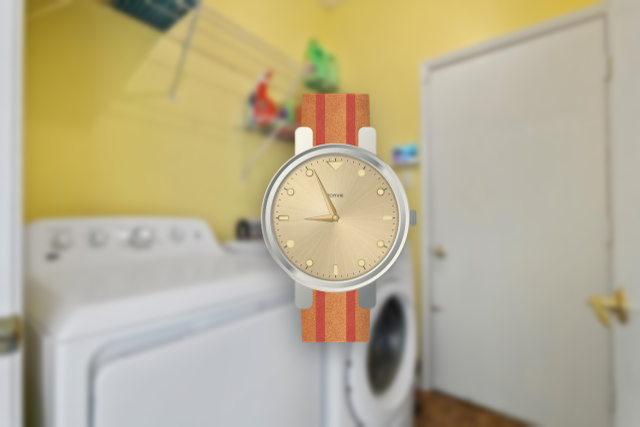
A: 8 h 56 min
